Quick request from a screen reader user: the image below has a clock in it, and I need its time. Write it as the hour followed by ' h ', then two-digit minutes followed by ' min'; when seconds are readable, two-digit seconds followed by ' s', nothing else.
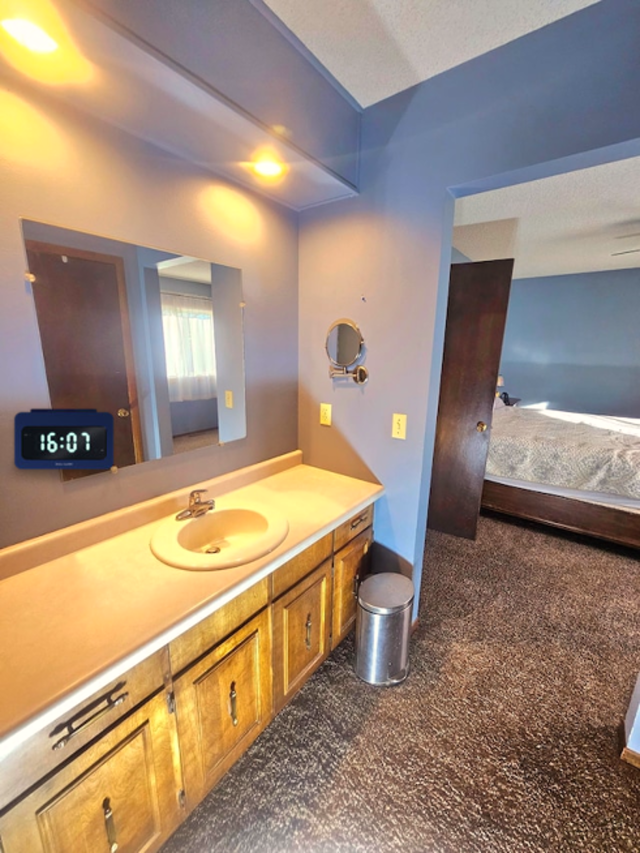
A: 16 h 07 min
